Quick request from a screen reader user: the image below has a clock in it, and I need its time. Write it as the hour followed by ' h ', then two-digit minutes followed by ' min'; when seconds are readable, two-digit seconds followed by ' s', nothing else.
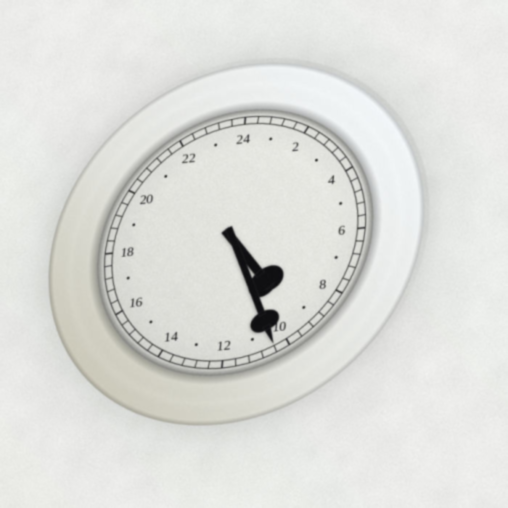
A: 9 h 26 min
